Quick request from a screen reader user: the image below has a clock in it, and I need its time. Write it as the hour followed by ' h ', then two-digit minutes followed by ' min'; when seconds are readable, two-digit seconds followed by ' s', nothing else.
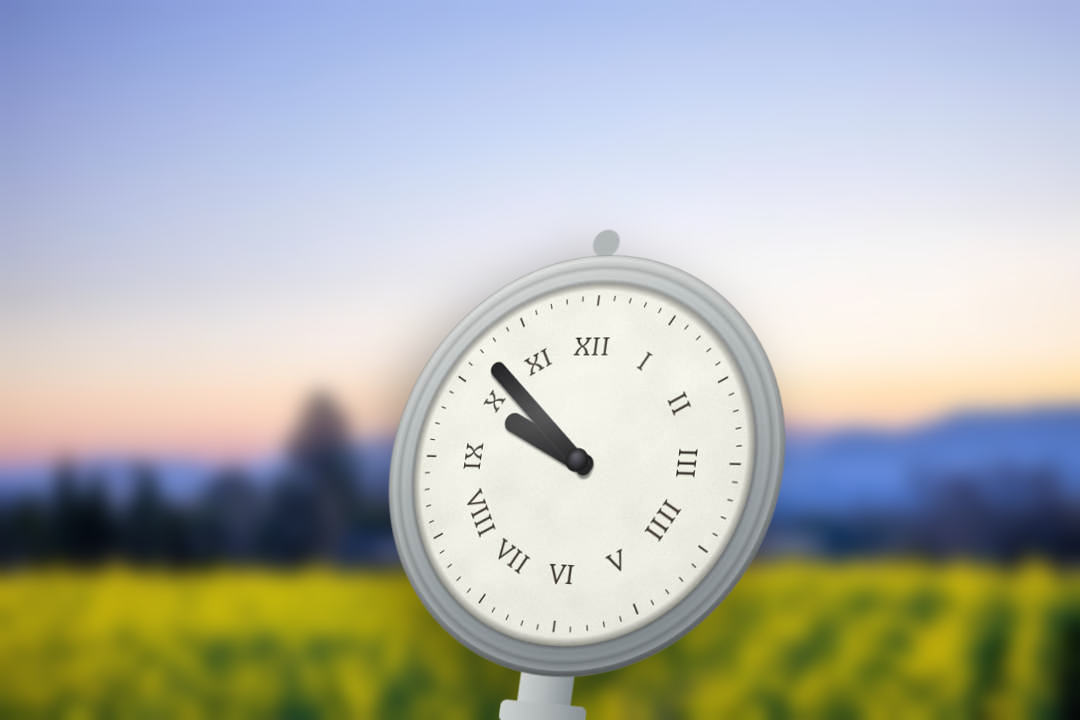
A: 9 h 52 min
